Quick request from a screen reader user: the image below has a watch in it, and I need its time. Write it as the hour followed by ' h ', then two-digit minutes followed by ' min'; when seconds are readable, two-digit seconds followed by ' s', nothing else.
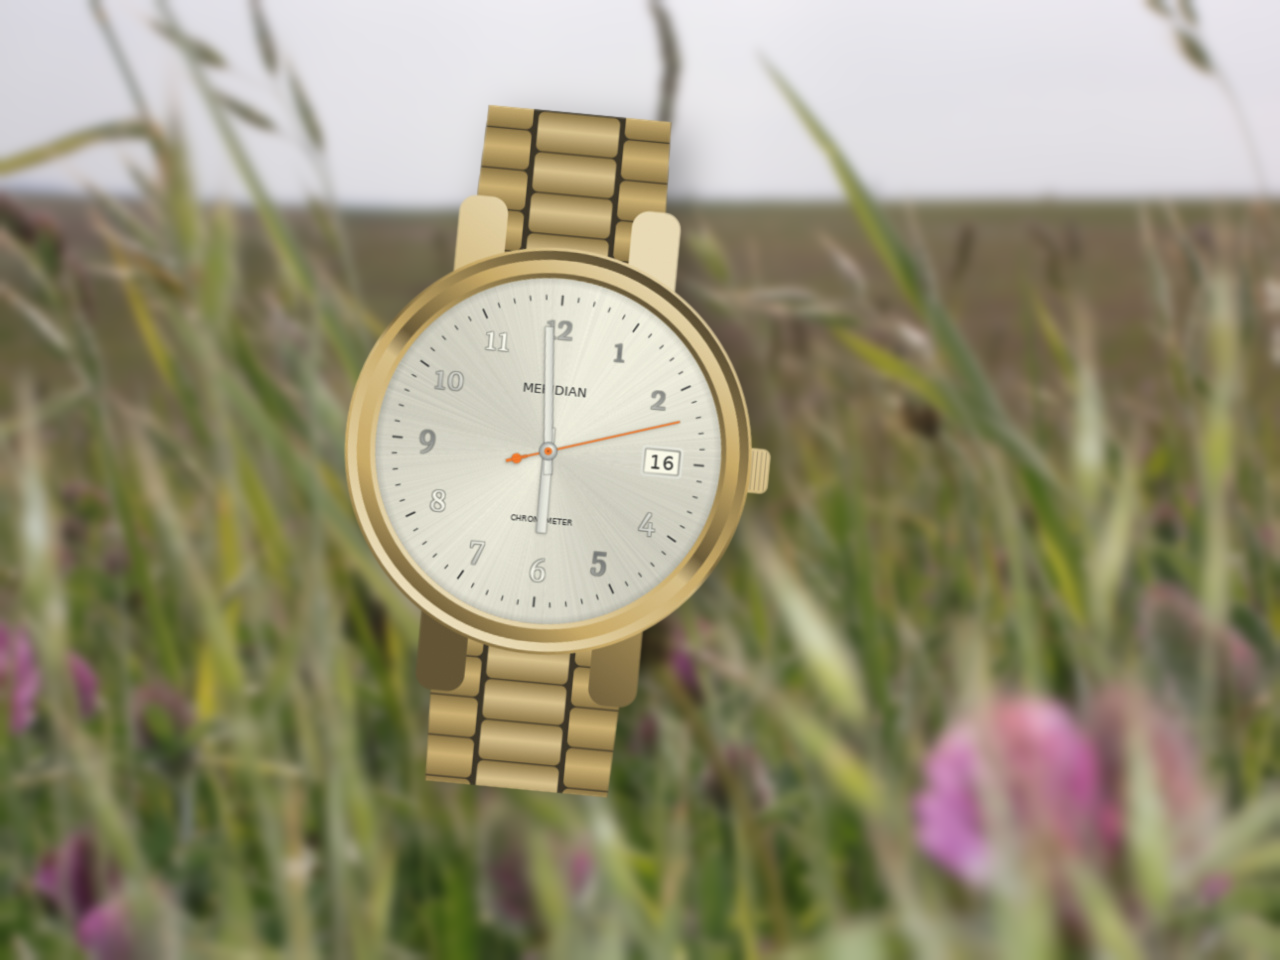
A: 5 h 59 min 12 s
